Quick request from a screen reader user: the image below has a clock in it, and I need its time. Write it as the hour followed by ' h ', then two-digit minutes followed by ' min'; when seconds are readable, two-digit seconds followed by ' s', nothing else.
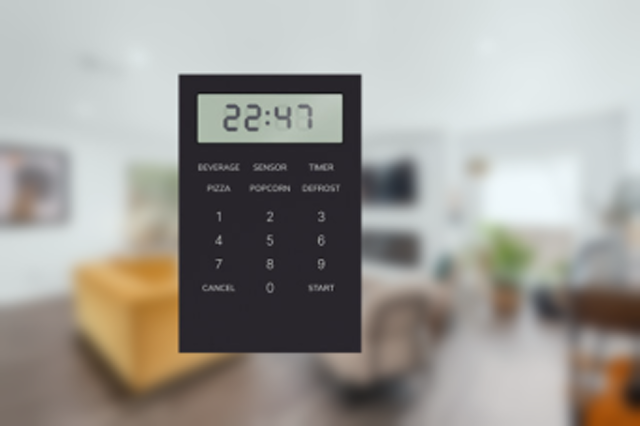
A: 22 h 47 min
